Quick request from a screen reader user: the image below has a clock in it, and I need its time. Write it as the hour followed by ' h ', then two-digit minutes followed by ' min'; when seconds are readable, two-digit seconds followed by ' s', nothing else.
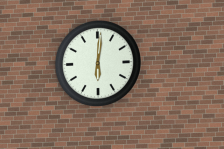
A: 6 h 01 min
